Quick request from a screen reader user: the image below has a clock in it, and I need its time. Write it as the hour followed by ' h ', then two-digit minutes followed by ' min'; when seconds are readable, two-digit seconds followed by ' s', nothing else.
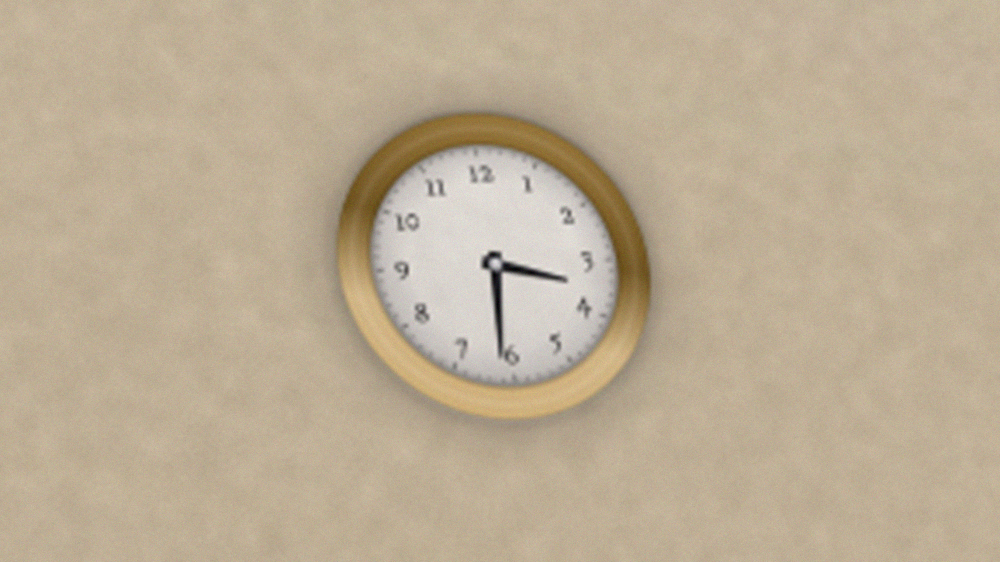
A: 3 h 31 min
